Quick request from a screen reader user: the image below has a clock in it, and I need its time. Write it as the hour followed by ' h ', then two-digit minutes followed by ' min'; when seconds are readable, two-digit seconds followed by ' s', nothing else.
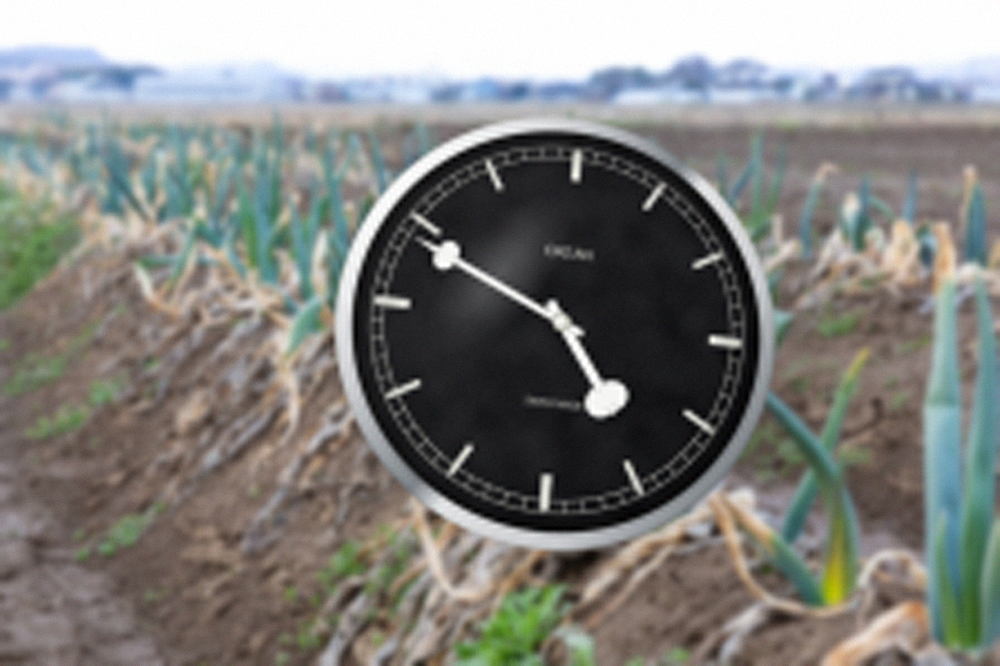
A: 4 h 49 min
